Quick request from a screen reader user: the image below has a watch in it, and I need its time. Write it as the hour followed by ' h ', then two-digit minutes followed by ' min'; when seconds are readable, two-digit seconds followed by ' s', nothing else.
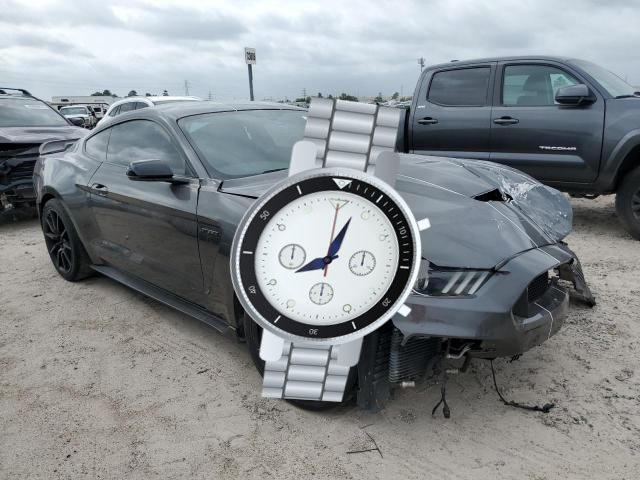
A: 8 h 03 min
